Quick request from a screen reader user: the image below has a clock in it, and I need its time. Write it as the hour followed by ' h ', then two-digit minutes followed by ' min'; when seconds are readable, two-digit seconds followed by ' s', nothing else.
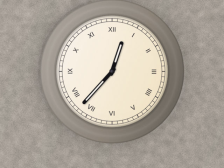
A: 12 h 37 min
